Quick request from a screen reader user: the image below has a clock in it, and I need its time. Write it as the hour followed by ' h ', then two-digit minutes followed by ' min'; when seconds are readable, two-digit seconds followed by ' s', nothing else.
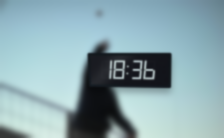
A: 18 h 36 min
